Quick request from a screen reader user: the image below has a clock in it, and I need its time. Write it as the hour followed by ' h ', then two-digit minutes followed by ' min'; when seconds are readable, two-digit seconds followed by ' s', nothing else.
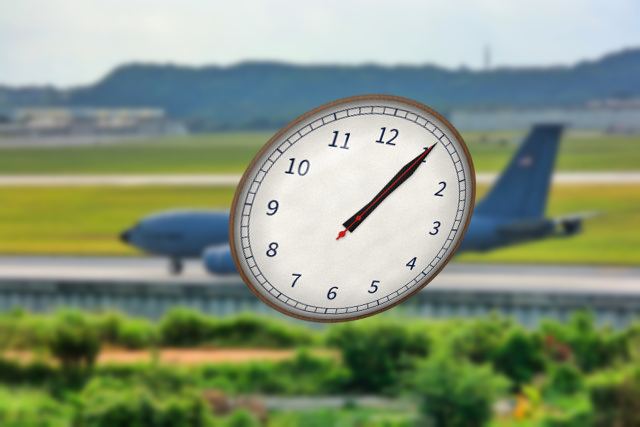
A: 1 h 05 min 05 s
